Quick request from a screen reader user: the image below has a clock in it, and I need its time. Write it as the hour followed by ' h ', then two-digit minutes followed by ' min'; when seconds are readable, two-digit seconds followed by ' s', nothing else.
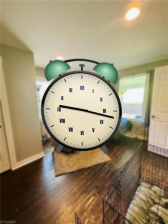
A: 9 h 17 min
